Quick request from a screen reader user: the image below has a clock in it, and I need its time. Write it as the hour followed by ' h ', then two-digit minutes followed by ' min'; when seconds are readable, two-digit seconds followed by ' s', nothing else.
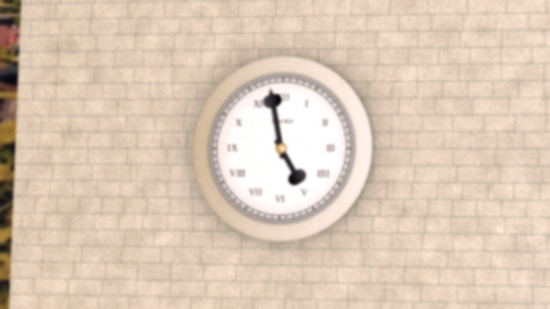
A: 4 h 58 min
